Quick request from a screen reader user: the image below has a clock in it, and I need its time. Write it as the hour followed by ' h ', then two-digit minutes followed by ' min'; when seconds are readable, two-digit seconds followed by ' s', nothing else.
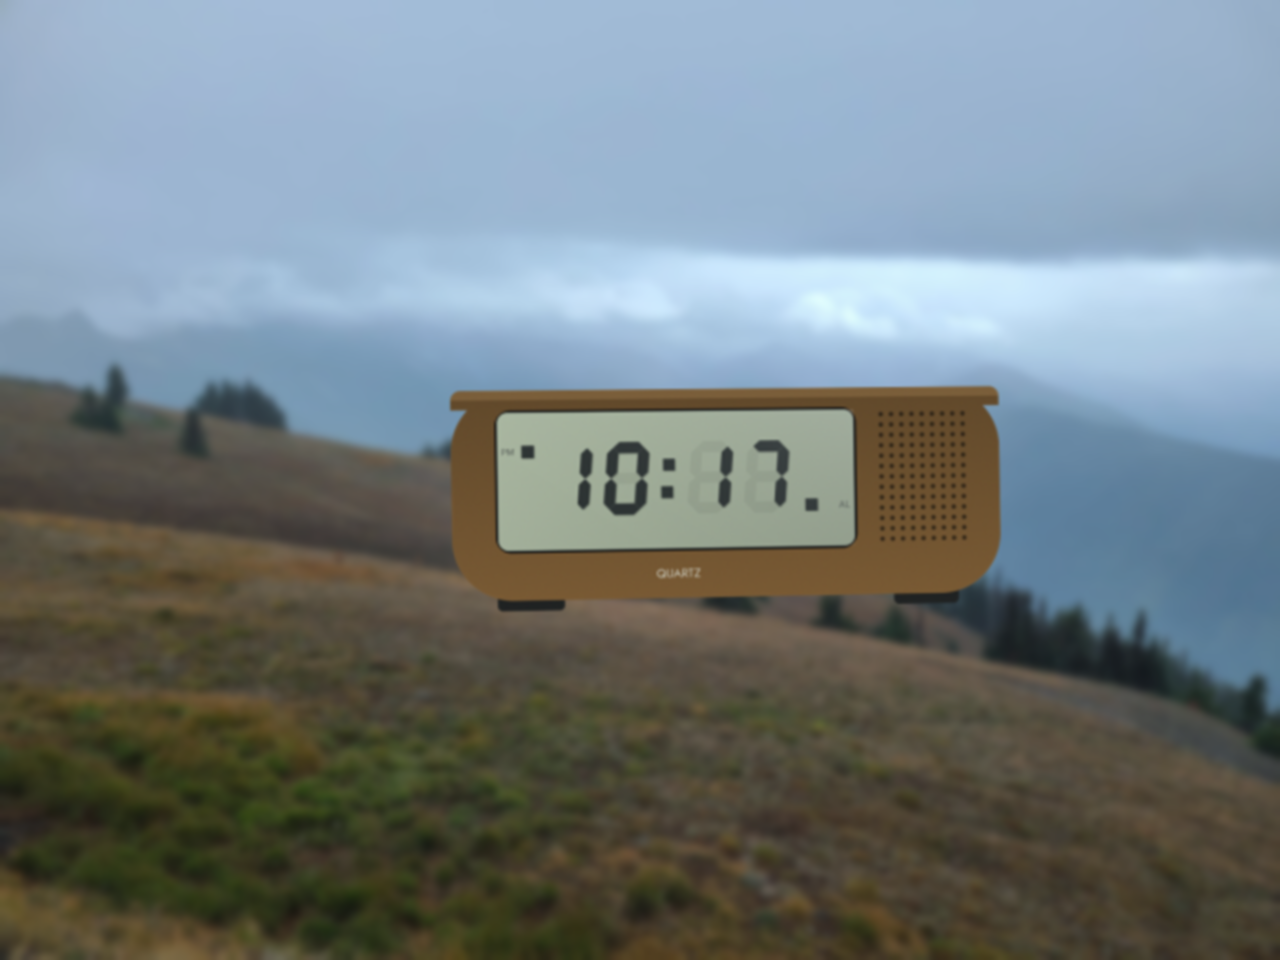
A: 10 h 17 min
